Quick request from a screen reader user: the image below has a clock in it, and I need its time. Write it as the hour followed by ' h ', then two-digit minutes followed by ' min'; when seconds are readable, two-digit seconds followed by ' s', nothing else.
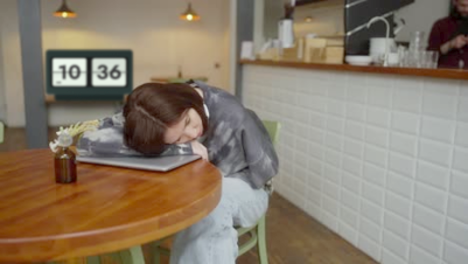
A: 10 h 36 min
